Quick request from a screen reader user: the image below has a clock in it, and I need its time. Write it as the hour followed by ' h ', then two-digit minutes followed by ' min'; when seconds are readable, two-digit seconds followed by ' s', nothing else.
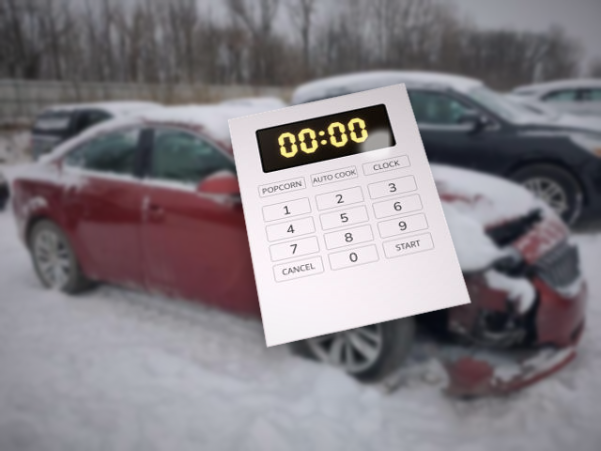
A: 0 h 00 min
